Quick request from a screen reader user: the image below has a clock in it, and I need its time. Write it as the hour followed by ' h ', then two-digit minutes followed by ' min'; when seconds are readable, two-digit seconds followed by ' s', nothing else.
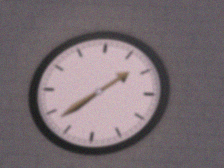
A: 1 h 38 min
